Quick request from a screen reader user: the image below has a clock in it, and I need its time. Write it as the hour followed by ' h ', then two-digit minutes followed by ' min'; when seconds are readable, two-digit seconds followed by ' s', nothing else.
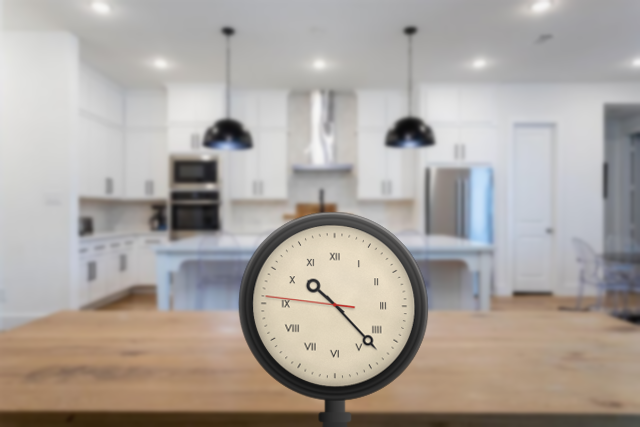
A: 10 h 22 min 46 s
